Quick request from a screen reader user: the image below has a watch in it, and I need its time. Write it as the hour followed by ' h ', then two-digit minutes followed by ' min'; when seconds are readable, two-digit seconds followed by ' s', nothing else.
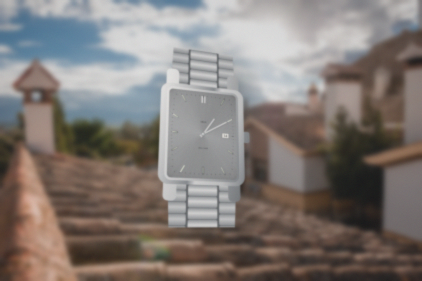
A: 1 h 10 min
